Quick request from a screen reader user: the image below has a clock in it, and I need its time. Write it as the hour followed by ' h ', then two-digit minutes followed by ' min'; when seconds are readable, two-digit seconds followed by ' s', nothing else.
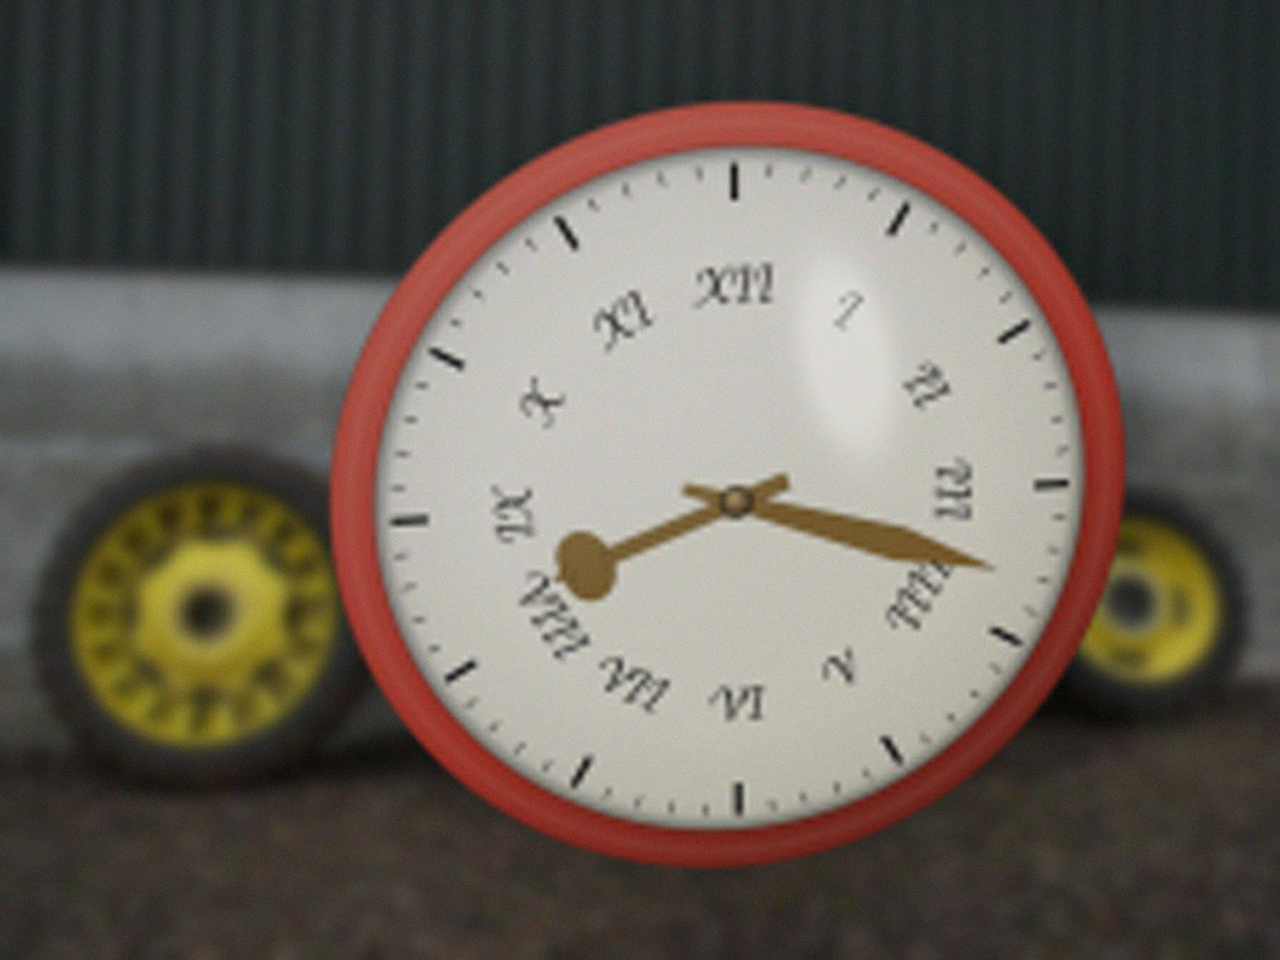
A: 8 h 18 min
